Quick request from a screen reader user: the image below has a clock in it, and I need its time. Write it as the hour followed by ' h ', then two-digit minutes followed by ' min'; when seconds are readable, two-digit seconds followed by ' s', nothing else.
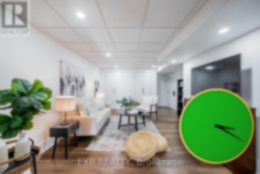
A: 3 h 20 min
